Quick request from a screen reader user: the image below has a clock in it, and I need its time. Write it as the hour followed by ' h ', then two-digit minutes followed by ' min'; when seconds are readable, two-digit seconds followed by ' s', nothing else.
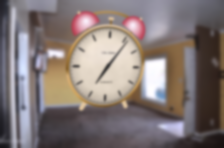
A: 7 h 06 min
